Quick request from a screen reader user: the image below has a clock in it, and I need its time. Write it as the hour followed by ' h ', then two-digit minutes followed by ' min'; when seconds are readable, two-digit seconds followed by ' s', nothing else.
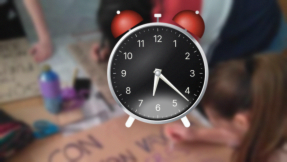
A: 6 h 22 min
